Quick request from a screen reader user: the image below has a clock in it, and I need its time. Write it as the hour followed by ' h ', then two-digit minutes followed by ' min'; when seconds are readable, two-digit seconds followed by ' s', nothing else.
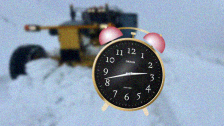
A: 2 h 42 min
